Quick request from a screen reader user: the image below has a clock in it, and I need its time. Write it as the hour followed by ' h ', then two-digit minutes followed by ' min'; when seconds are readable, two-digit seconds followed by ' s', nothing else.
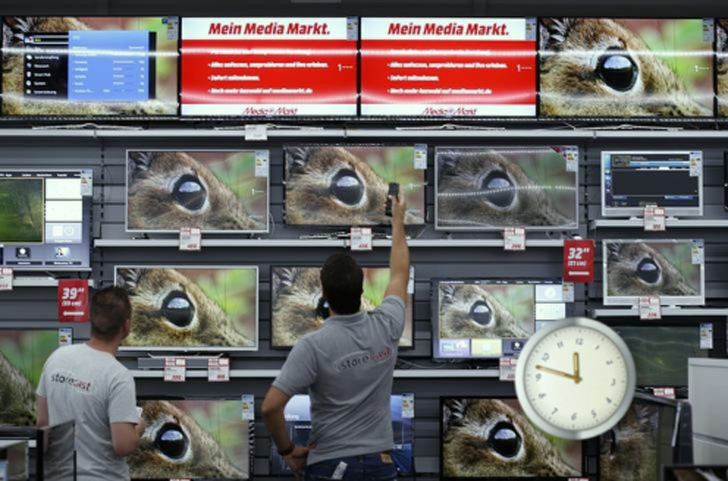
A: 11 h 47 min
